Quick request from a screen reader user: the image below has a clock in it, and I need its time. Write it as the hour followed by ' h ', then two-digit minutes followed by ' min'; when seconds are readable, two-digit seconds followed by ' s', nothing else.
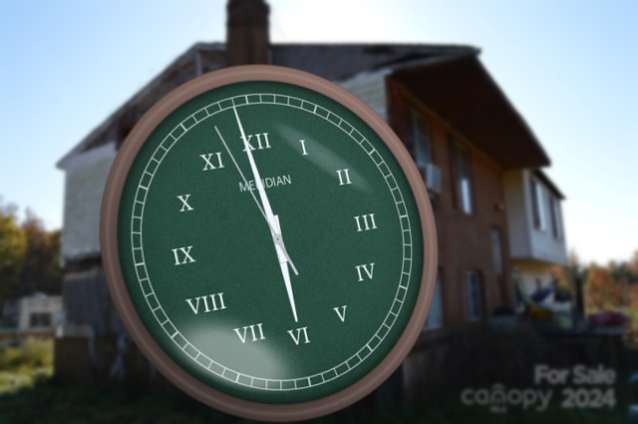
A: 5 h 58 min 57 s
